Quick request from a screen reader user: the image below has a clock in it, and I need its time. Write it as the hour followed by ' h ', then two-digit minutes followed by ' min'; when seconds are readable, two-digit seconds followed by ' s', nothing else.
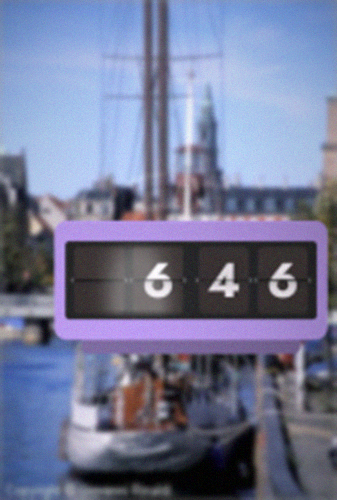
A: 6 h 46 min
